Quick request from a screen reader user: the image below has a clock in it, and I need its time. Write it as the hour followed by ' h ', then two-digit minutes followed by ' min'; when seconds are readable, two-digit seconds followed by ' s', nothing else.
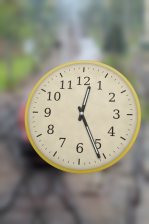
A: 12 h 26 min
